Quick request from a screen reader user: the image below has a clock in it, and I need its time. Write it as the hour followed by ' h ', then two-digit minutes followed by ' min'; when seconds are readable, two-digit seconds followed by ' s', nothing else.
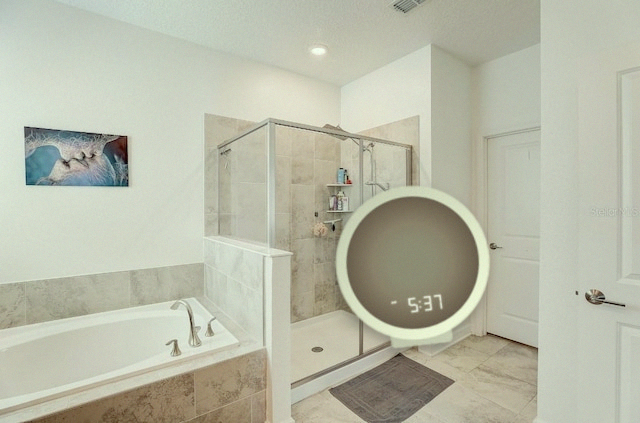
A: 5 h 37 min
